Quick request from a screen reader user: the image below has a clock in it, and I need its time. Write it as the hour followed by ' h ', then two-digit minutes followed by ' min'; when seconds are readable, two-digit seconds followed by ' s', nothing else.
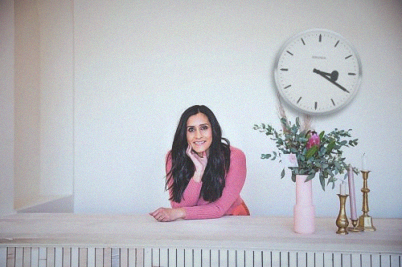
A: 3 h 20 min
